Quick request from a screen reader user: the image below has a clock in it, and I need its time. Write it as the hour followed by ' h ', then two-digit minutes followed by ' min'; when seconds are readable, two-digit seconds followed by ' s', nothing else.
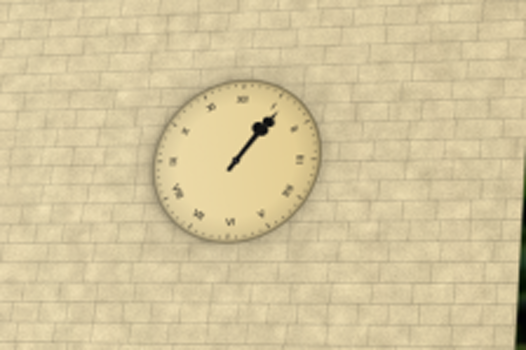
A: 1 h 06 min
